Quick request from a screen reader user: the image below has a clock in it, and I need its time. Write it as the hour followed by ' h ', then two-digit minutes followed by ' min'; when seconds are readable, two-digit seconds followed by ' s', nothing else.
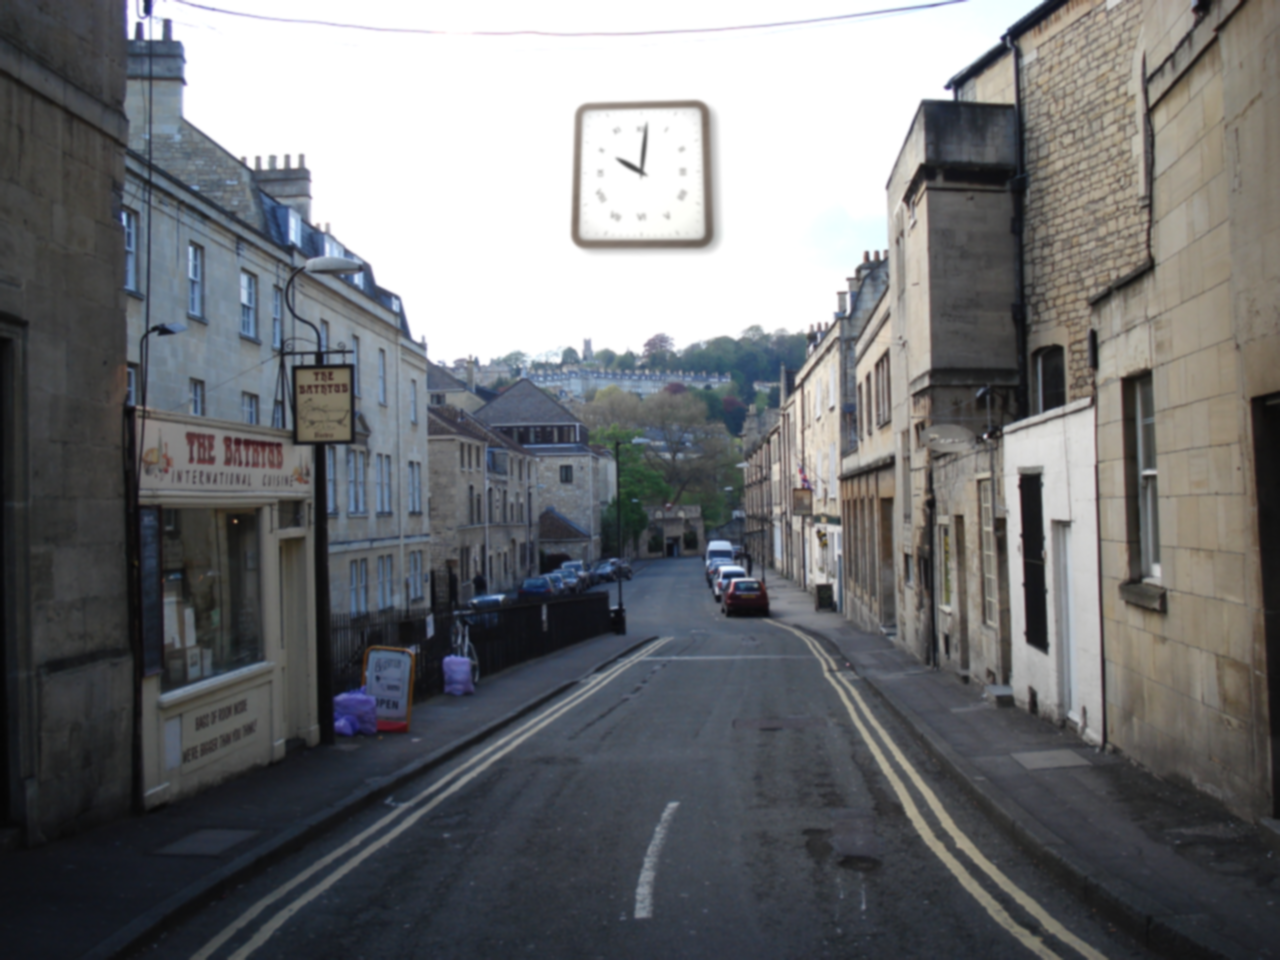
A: 10 h 01 min
